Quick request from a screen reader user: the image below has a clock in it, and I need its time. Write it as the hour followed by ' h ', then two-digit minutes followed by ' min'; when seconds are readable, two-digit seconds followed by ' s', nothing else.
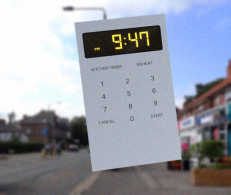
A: 9 h 47 min
